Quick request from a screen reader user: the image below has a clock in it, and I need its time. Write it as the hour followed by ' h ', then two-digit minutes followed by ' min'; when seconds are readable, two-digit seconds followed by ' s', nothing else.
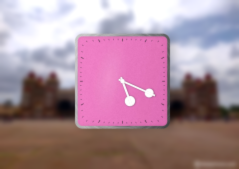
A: 5 h 19 min
